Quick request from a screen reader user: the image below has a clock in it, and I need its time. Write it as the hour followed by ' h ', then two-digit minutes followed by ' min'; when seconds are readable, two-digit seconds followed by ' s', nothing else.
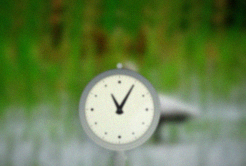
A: 11 h 05 min
